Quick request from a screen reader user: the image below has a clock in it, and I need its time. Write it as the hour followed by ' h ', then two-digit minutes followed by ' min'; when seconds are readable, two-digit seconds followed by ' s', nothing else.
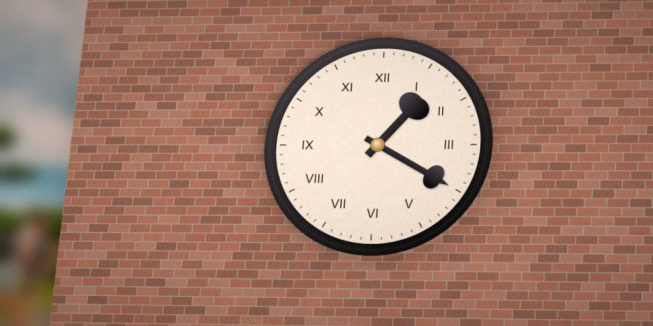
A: 1 h 20 min
